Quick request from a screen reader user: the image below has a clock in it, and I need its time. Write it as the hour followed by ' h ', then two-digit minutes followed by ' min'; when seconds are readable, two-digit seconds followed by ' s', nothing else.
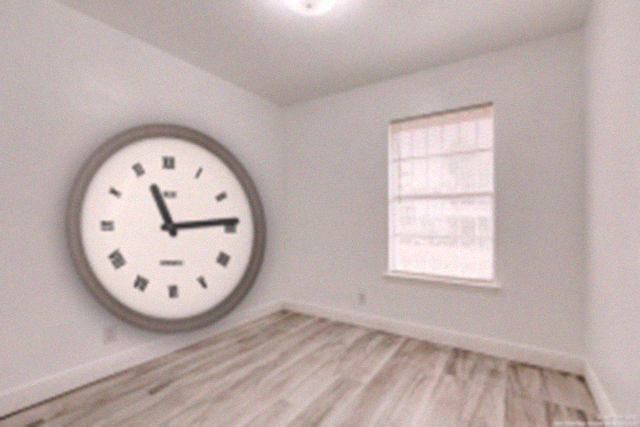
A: 11 h 14 min
